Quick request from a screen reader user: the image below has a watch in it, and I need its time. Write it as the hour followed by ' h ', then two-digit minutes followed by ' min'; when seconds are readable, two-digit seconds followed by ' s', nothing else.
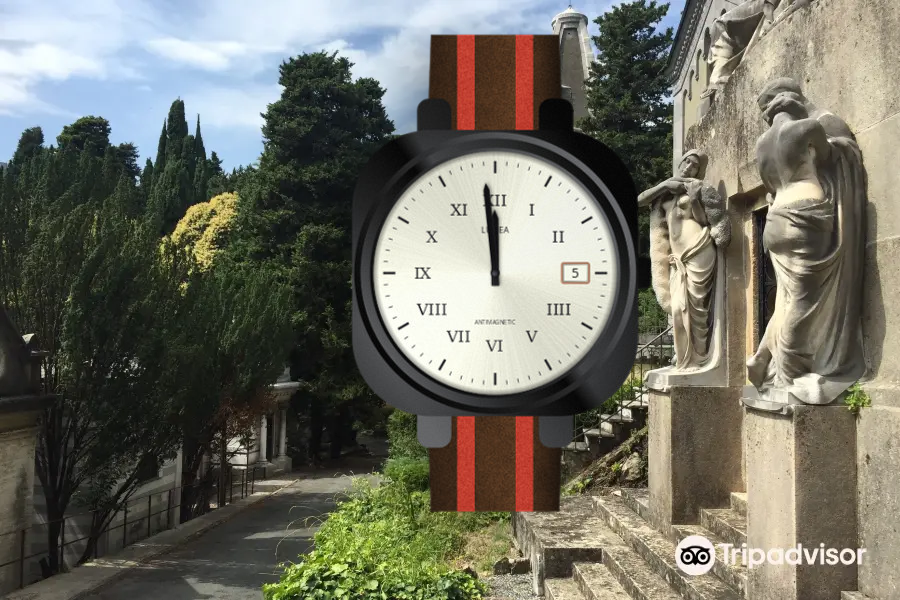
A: 11 h 59 min
